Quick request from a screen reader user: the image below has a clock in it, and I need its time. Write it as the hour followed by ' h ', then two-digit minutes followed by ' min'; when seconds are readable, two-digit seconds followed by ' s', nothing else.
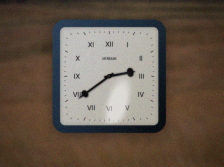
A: 2 h 39 min
